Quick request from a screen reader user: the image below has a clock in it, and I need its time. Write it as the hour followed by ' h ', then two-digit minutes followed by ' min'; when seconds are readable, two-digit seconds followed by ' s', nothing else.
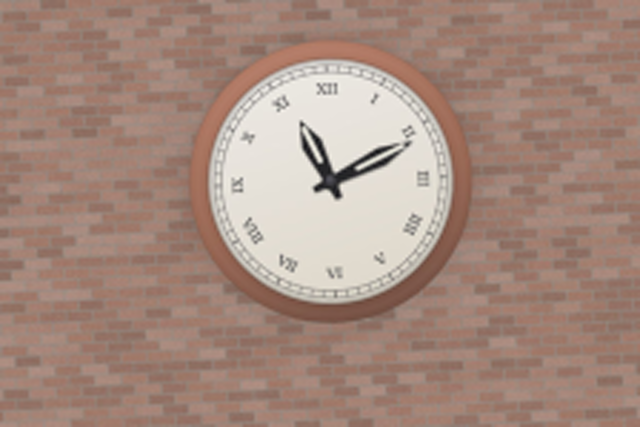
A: 11 h 11 min
